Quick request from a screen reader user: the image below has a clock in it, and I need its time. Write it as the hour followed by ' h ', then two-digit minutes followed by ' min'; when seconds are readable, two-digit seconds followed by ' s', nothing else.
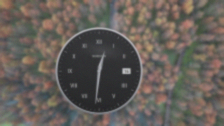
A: 12 h 31 min
